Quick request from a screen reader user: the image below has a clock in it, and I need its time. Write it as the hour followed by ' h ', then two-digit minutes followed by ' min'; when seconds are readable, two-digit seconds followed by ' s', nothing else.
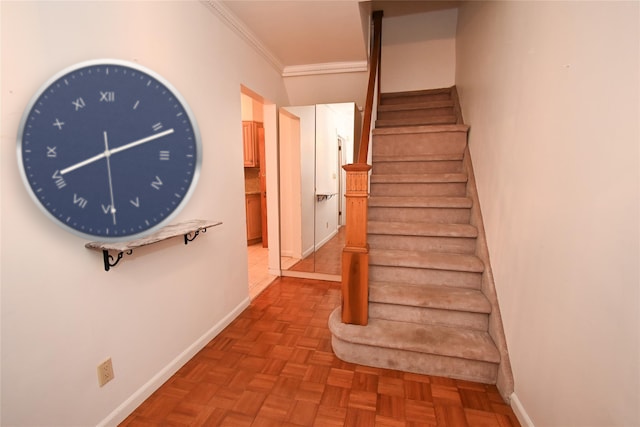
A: 8 h 11 min 29 s
